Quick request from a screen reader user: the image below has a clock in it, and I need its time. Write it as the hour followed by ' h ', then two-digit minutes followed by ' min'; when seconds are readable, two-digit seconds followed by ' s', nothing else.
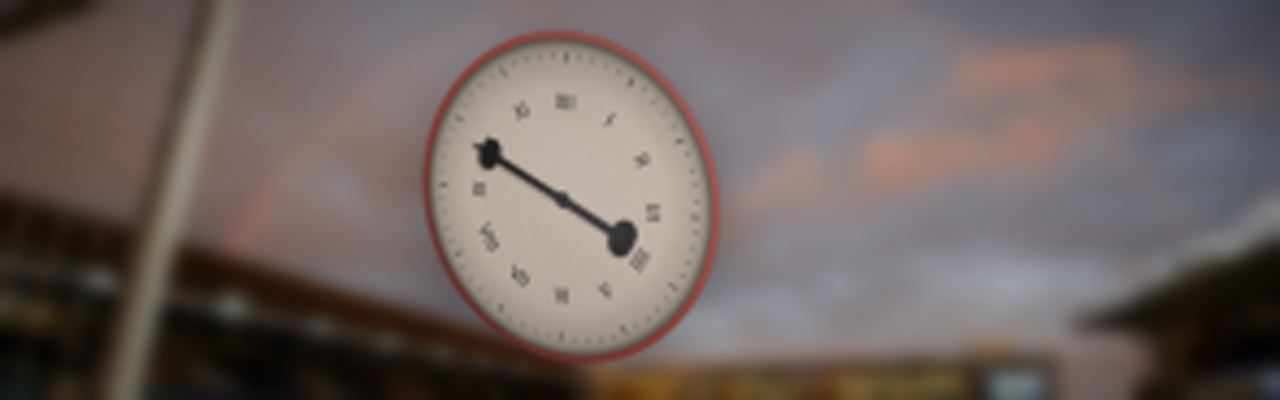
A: 3 h 49 min
